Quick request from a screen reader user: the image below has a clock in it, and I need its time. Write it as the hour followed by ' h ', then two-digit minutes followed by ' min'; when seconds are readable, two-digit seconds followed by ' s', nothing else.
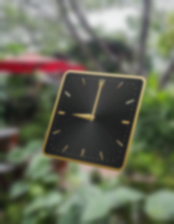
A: 9 h 00 min
